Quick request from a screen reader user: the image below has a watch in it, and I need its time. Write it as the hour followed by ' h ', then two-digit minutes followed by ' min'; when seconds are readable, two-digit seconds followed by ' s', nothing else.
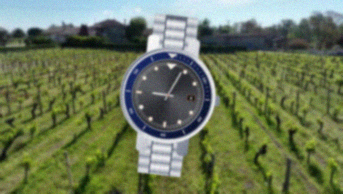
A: 9 h 04 min
